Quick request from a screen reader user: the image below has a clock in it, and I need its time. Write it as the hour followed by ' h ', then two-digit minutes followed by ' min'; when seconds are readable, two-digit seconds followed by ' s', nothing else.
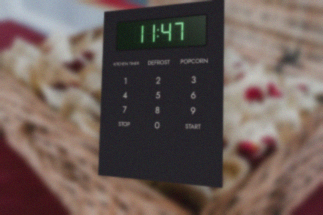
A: 11 h 47 min
